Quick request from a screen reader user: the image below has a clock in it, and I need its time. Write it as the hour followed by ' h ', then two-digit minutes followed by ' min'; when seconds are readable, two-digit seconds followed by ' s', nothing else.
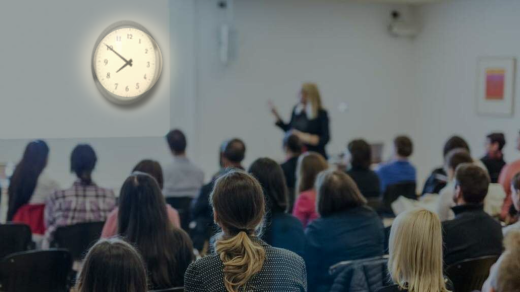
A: 7 h 50 min
